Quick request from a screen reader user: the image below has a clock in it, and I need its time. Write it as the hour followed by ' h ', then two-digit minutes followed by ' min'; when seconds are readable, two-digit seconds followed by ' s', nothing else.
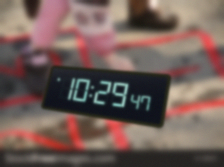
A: 10 h 29 min 47 s
